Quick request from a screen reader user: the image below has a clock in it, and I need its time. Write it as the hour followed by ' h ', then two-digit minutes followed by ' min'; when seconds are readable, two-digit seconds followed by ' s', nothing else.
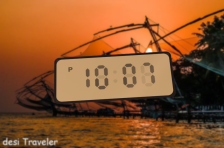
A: 10 h 07 min
